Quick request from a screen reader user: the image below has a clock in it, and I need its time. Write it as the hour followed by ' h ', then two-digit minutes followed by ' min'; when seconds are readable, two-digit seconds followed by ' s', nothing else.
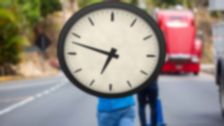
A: 6 h 48 min
